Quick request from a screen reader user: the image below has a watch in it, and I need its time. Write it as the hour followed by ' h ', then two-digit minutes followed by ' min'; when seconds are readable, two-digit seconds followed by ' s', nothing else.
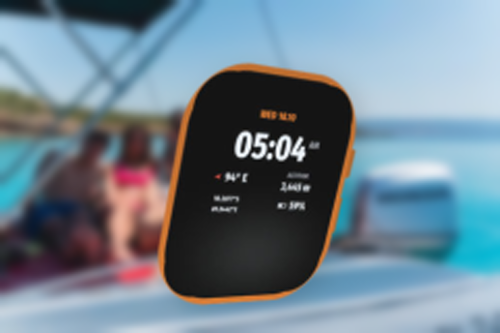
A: 5 h 04 min
